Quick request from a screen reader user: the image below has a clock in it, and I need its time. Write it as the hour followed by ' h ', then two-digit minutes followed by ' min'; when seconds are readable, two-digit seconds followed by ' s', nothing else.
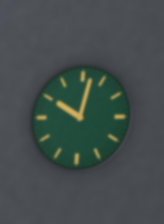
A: 10 h 02 min
